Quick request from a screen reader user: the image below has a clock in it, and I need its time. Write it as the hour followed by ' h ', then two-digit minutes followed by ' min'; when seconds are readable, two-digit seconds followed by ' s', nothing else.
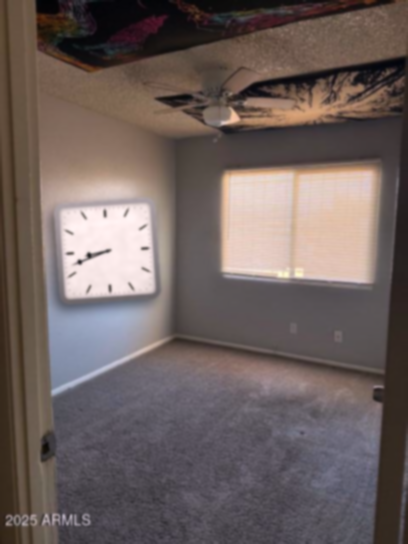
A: 8 h 42 min
